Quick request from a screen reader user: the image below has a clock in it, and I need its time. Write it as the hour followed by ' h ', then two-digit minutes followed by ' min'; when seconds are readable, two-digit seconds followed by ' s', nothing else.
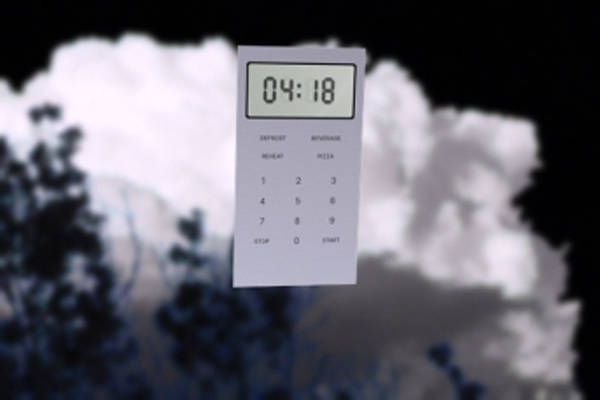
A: 4 h 18 min
